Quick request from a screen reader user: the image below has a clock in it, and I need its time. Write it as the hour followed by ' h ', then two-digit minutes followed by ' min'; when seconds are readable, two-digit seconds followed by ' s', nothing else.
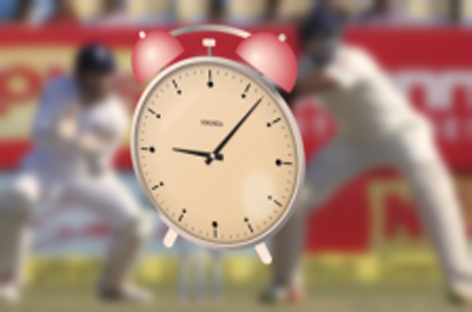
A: 9 h 07 min
